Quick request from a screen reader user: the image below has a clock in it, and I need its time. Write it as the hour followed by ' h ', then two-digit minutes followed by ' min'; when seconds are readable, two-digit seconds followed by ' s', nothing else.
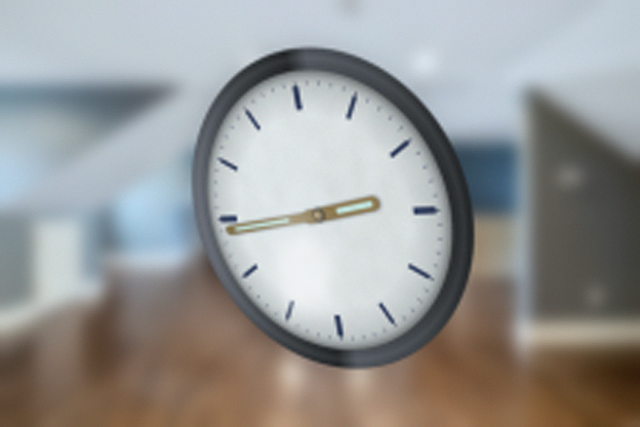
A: 2 h 44 min
